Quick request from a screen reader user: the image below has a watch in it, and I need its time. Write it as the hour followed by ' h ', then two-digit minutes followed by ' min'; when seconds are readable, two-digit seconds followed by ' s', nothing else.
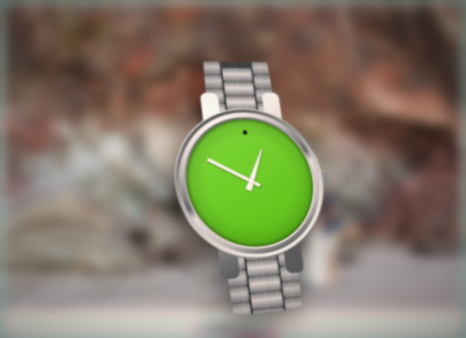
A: 12 h 50 min
